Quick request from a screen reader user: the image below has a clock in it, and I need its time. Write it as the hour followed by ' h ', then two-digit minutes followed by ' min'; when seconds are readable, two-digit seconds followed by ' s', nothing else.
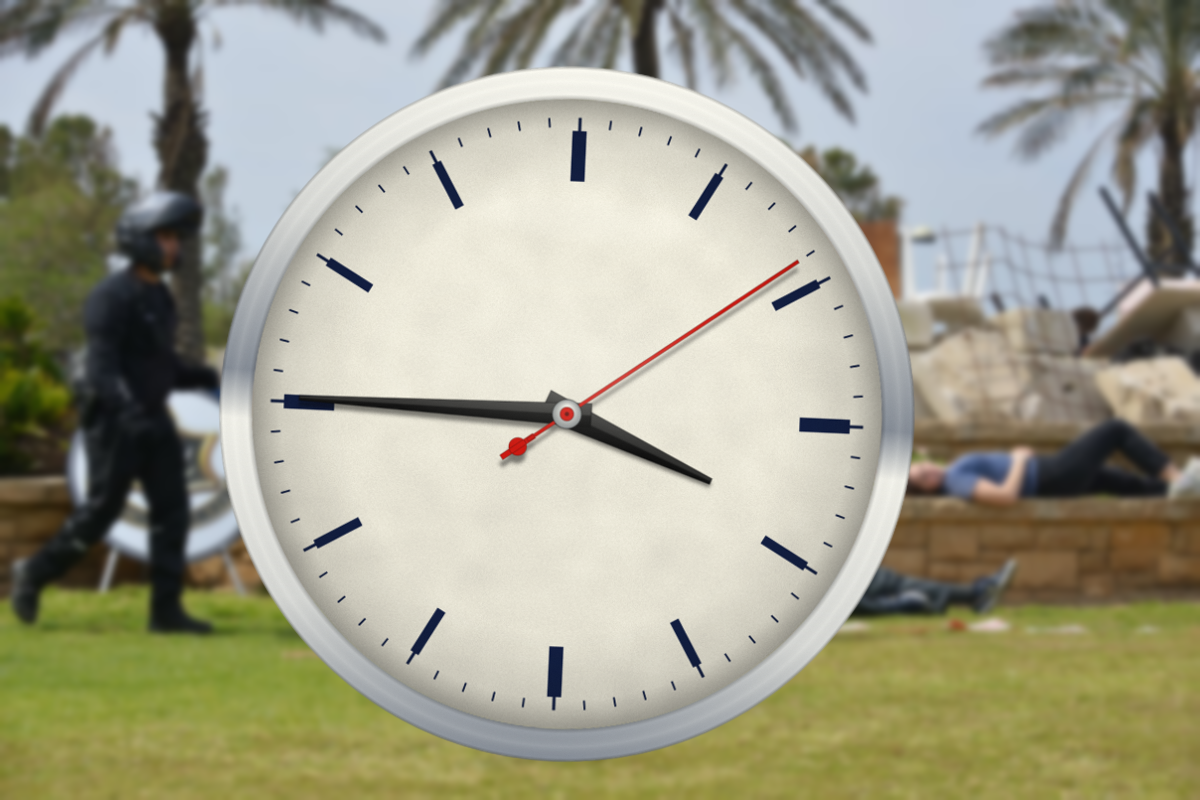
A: 3 h 45 min 09 s
